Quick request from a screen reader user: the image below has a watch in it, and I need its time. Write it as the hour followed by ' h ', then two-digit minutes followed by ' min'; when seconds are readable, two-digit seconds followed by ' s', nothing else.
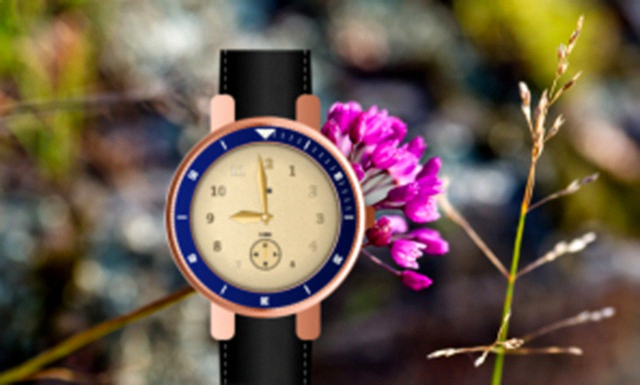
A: 8 h 59 min
